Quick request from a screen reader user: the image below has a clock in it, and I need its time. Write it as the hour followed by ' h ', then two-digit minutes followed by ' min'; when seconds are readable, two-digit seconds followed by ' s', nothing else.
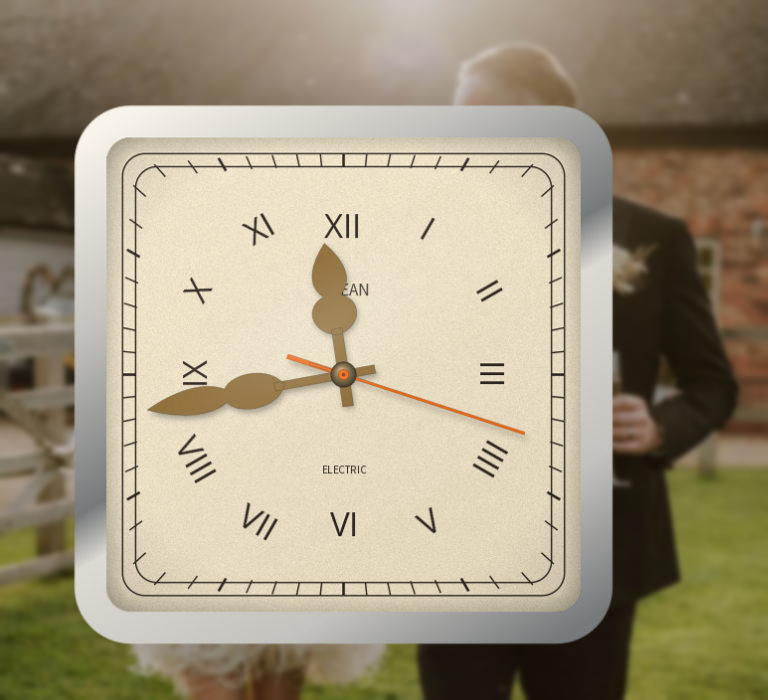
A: 11 h 43 min 18 s
